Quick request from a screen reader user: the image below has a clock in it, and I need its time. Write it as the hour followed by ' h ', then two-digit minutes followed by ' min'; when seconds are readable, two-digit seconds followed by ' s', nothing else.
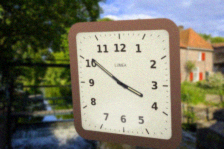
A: 3 h 51 min
